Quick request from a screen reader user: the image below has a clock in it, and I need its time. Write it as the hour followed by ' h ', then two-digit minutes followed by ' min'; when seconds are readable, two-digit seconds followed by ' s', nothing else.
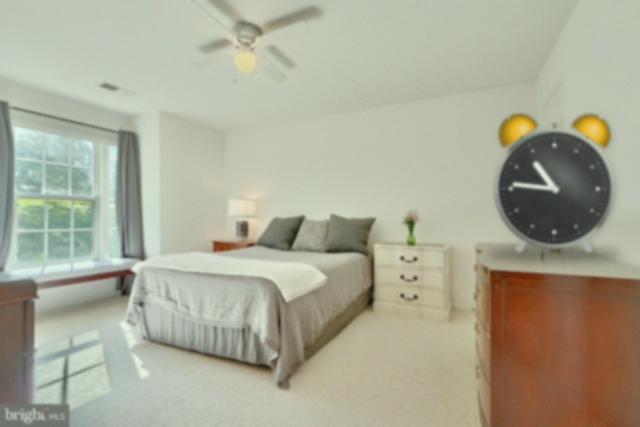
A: 10 h 46 min
